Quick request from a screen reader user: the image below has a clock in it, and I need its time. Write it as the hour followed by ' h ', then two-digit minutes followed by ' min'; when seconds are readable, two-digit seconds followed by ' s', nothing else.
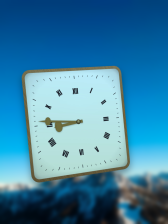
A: 8 h 46 min
